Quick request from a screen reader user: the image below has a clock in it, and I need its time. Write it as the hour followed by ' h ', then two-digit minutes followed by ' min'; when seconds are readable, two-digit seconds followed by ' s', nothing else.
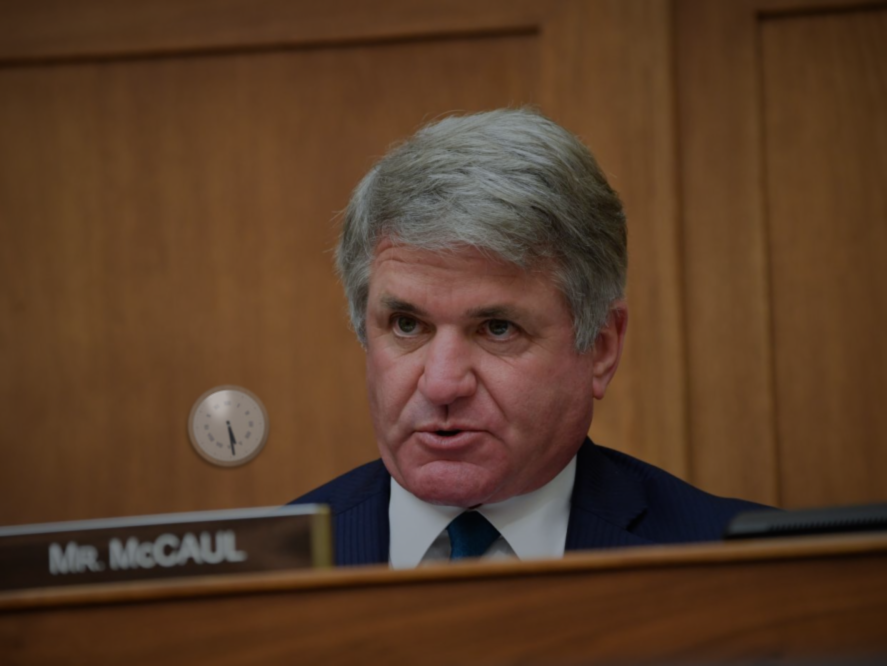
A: 5 h 29 min
